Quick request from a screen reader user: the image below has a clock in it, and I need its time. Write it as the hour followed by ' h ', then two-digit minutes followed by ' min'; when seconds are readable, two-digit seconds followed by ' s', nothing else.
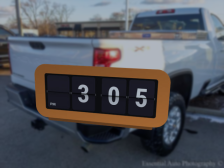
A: 3 h 05 min
